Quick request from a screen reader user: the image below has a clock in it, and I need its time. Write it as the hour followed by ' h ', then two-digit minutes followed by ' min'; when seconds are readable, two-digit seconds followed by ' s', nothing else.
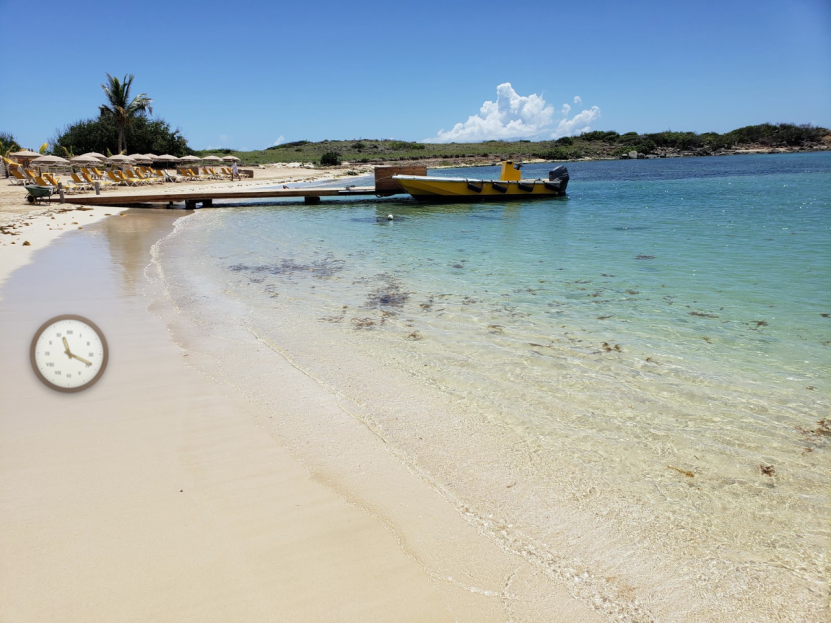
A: 11 h 19 min
